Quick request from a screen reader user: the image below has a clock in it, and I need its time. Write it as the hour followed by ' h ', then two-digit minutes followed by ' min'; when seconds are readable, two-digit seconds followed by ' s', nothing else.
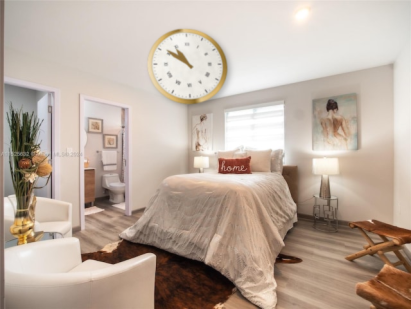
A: 10 h 51 min
